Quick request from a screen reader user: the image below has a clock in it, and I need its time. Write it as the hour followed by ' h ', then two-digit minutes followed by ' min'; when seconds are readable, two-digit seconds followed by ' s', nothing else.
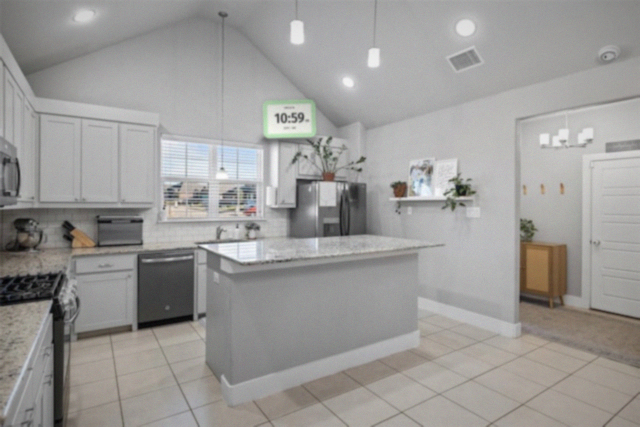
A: 10 h 59 min
